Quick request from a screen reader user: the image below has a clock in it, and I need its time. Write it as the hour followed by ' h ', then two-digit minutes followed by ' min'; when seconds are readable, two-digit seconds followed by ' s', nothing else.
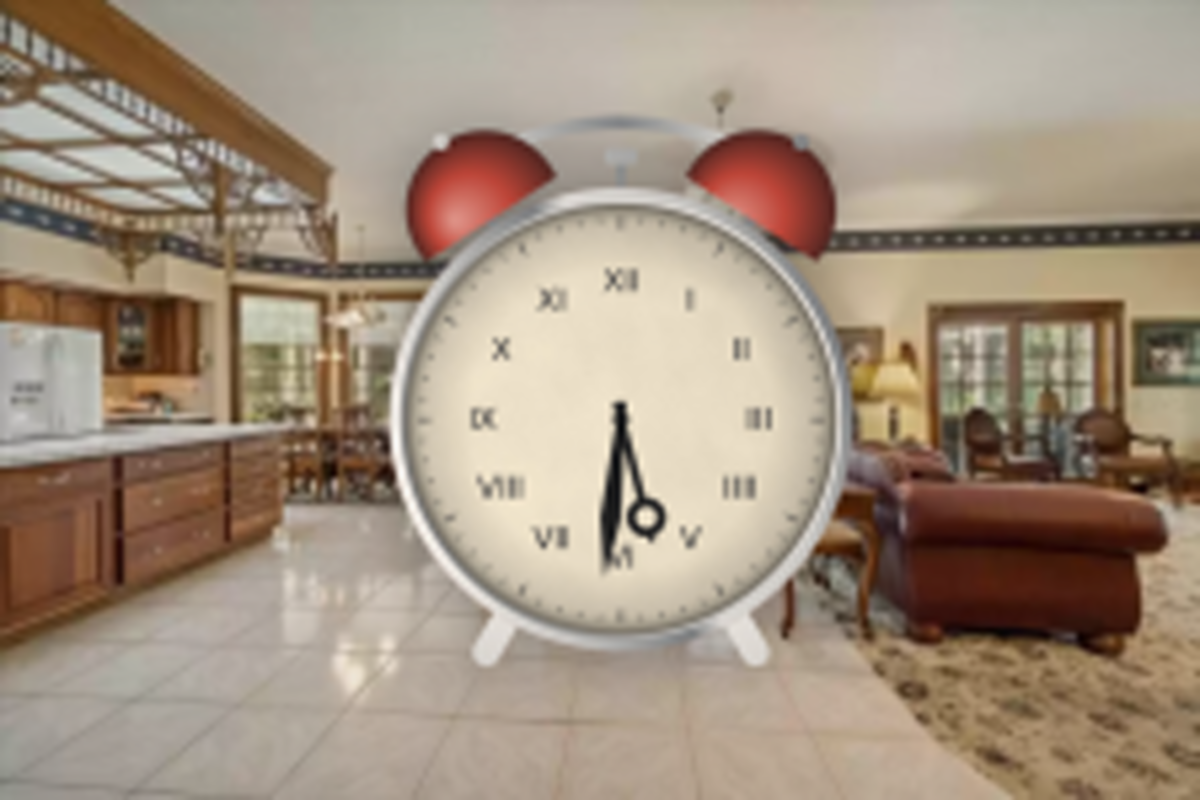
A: 5 h 31 min
